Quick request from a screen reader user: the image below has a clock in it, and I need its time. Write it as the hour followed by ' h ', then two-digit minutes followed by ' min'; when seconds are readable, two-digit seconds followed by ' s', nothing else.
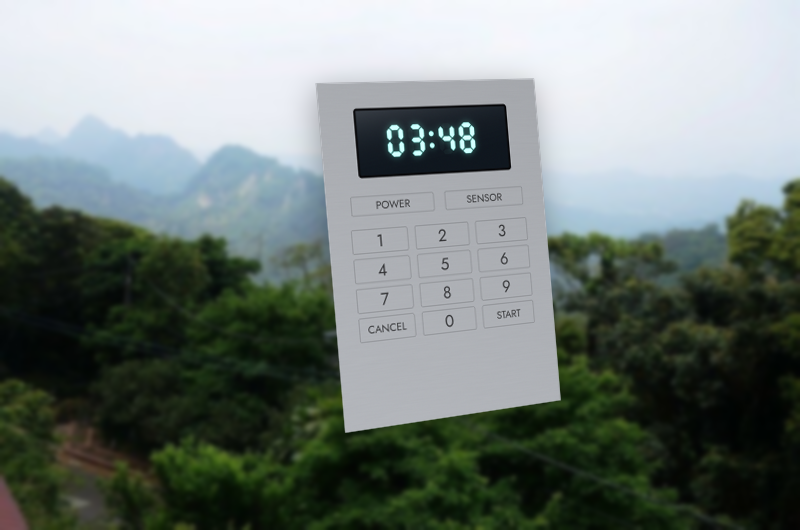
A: 3 h 48 min
